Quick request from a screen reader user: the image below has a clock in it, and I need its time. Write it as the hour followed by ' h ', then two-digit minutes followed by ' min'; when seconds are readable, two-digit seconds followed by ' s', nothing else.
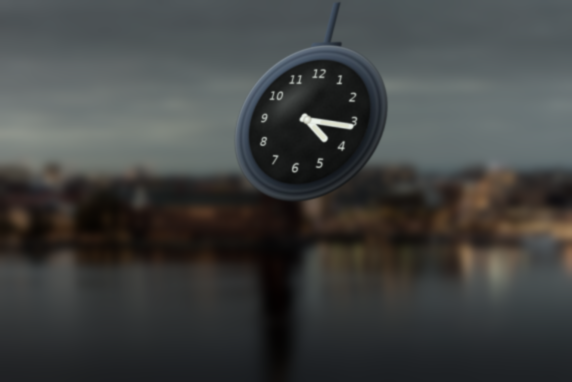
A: 4 h 16 min
